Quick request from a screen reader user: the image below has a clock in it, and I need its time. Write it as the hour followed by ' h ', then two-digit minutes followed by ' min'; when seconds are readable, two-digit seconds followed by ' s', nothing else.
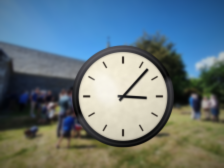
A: 3 h 07 min
